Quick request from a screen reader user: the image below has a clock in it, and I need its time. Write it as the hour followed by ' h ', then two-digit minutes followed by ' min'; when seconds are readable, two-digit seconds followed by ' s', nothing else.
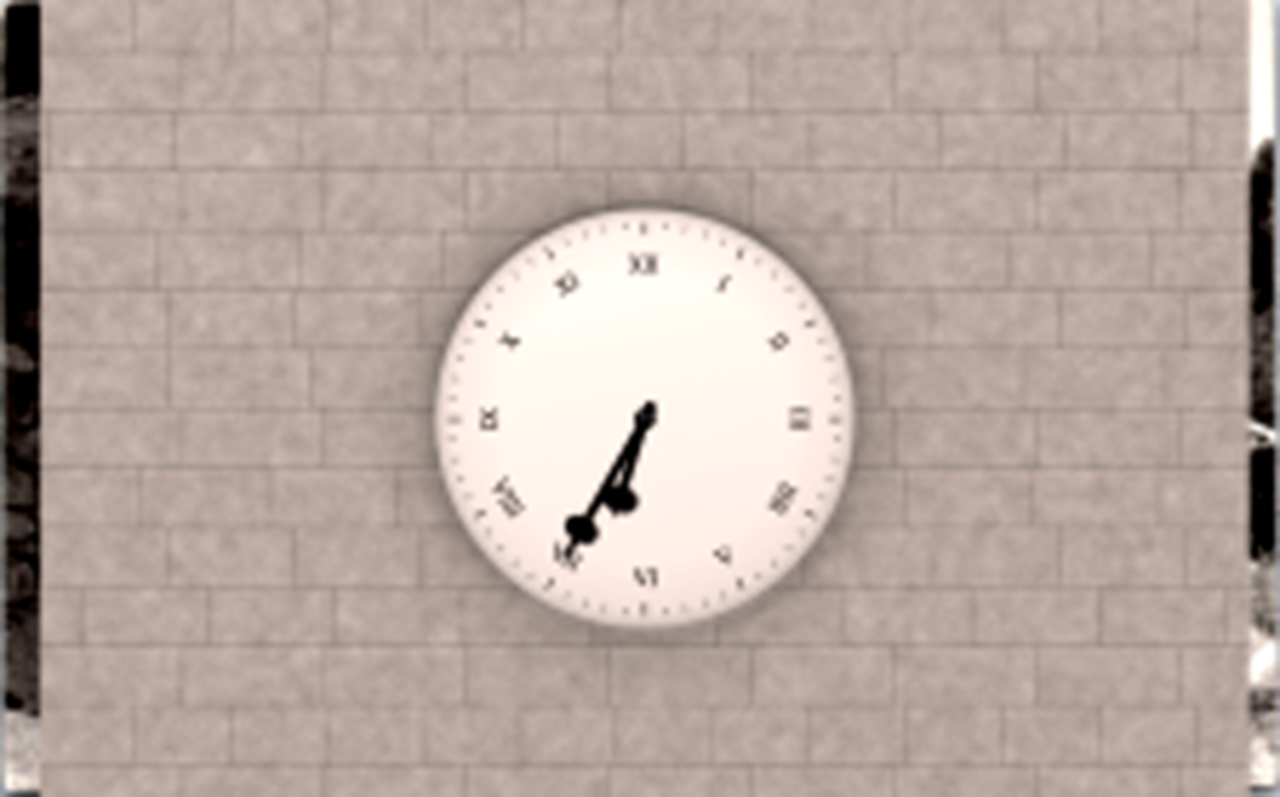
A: 6 h 35 min
